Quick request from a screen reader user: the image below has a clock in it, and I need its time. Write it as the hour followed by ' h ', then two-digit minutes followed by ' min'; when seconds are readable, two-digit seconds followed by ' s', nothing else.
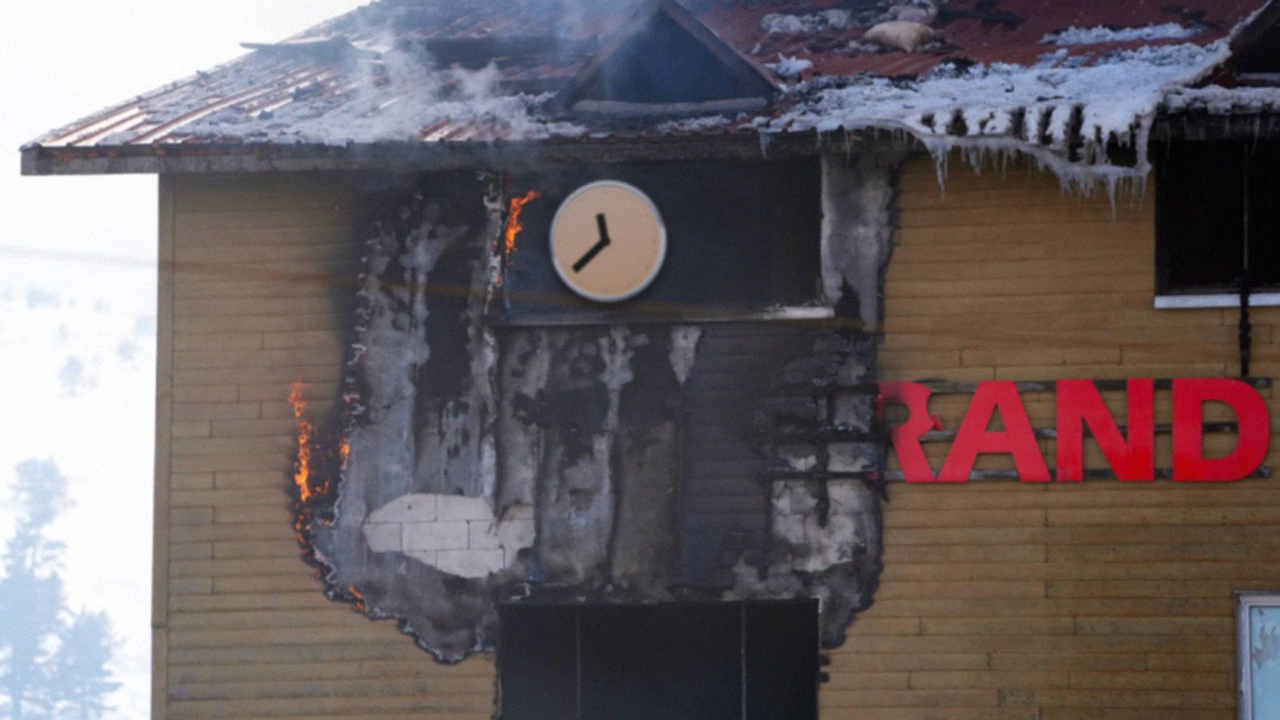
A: 11 h 38 min
